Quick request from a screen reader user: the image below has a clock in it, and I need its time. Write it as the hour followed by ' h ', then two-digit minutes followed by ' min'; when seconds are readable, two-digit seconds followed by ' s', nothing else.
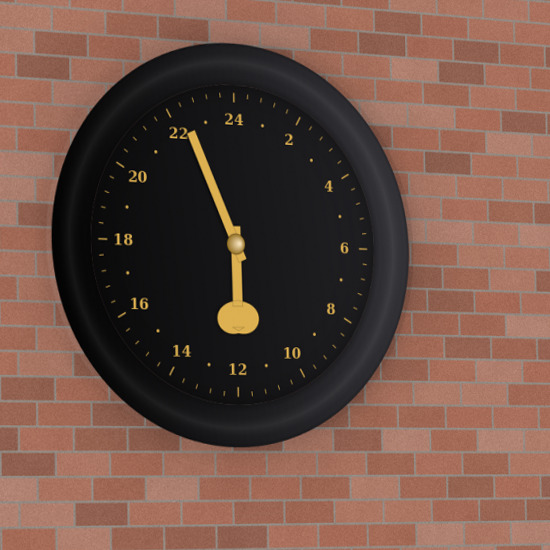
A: 11 h 56 min
